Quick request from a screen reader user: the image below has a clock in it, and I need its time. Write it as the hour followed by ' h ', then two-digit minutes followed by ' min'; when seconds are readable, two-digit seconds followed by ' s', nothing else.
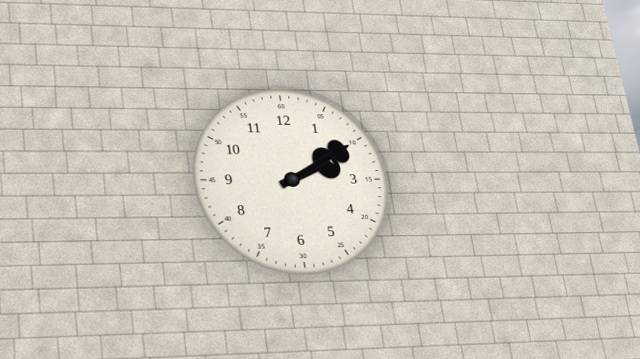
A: 2 h 10 min
